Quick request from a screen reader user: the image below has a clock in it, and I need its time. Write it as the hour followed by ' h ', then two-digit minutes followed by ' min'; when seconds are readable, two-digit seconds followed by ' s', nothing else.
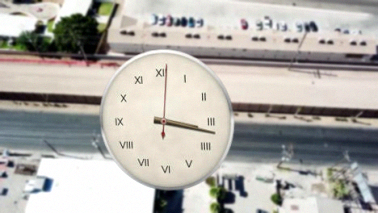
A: 3 h 17 min 01 s
